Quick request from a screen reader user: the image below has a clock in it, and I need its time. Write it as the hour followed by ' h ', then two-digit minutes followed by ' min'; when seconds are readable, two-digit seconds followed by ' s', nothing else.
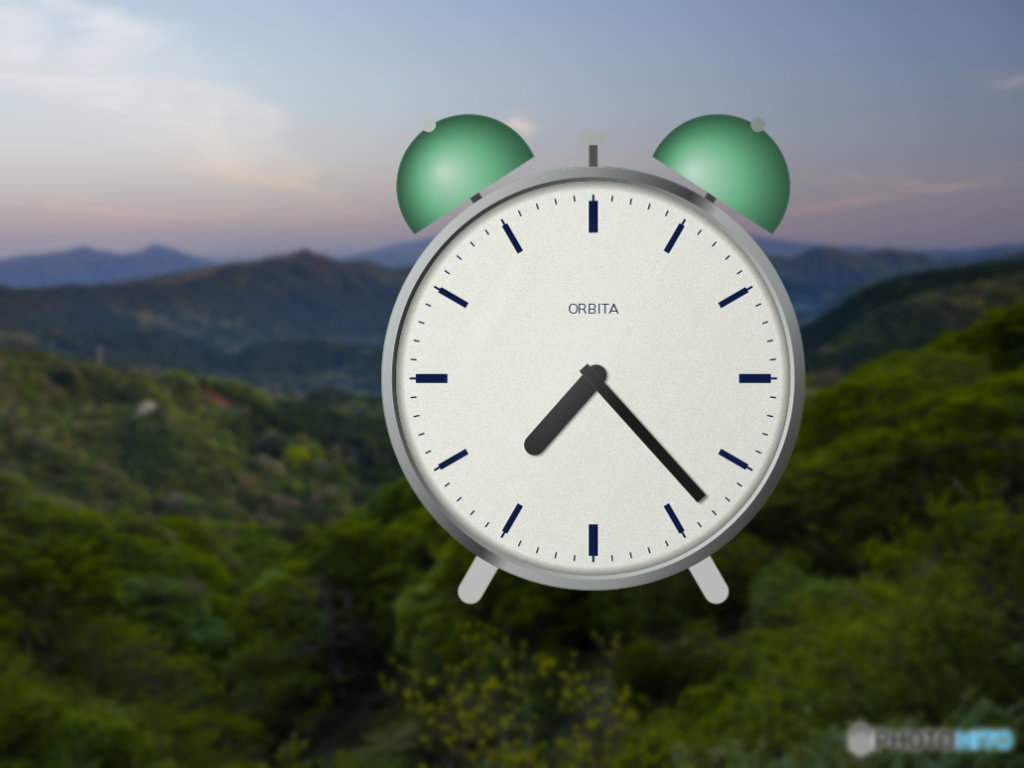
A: 7 h 23 min
